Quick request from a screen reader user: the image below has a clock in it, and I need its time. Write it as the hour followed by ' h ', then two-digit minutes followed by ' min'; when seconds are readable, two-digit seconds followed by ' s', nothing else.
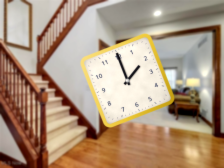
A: 2 h 00 min
